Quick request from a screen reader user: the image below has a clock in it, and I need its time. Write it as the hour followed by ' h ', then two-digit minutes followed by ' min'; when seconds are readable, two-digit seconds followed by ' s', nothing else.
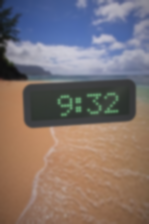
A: 9 h 32 min
